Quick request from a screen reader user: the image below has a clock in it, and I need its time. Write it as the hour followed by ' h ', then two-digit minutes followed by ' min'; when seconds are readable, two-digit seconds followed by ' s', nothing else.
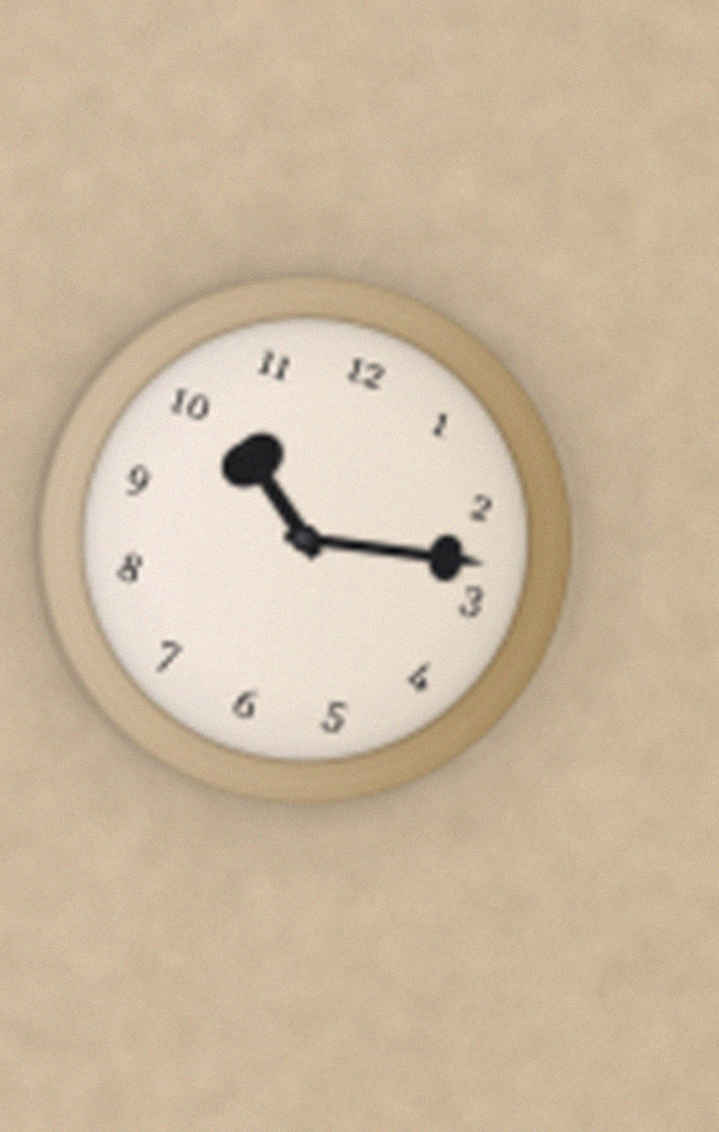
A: 10 h 13 min
